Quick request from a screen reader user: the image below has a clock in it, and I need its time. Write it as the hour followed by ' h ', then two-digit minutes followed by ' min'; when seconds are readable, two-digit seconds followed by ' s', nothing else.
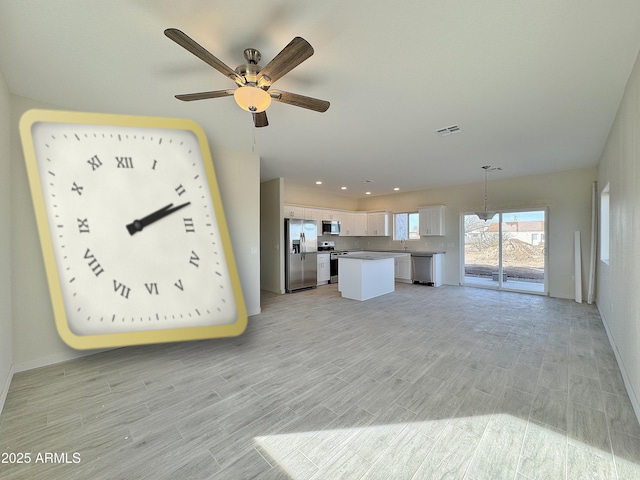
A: 2 h 12 min
